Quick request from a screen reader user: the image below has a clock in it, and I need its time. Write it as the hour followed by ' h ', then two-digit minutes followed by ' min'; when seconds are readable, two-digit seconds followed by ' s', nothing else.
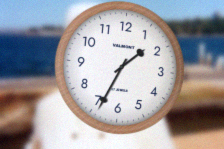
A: 1 h 34 min
